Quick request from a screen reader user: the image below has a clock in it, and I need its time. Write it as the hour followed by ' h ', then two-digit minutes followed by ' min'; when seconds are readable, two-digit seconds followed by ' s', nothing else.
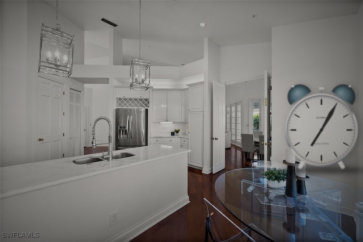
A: 7 h 05 min
